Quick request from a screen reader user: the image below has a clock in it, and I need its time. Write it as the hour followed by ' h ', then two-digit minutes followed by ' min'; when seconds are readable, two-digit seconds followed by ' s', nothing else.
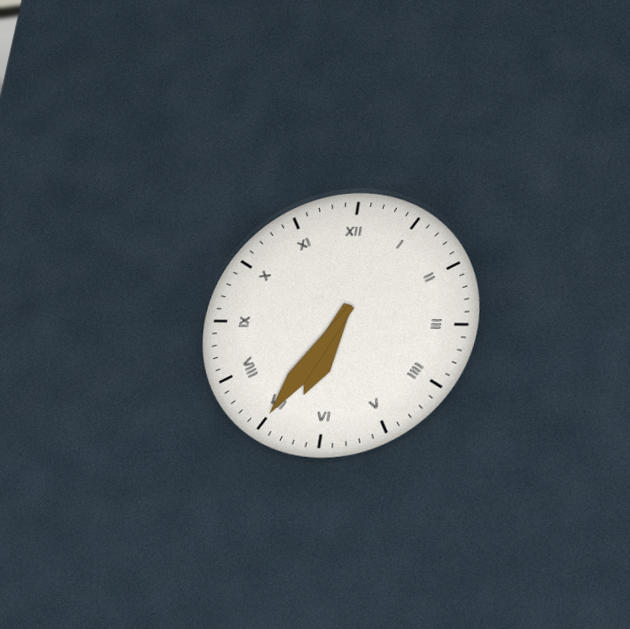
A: 6 h 35 min
